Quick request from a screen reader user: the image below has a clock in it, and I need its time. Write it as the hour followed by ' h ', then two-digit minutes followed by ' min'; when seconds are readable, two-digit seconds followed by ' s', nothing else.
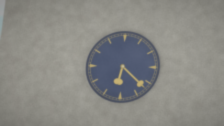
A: 6 h 22 min
